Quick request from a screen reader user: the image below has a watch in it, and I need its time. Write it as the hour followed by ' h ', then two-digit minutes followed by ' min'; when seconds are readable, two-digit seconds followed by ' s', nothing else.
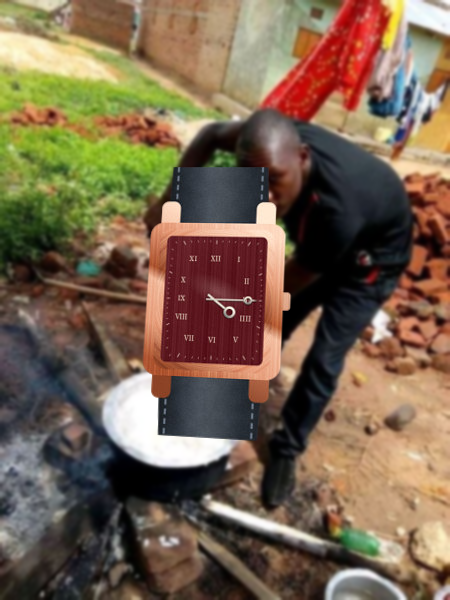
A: 4 h 15 min
